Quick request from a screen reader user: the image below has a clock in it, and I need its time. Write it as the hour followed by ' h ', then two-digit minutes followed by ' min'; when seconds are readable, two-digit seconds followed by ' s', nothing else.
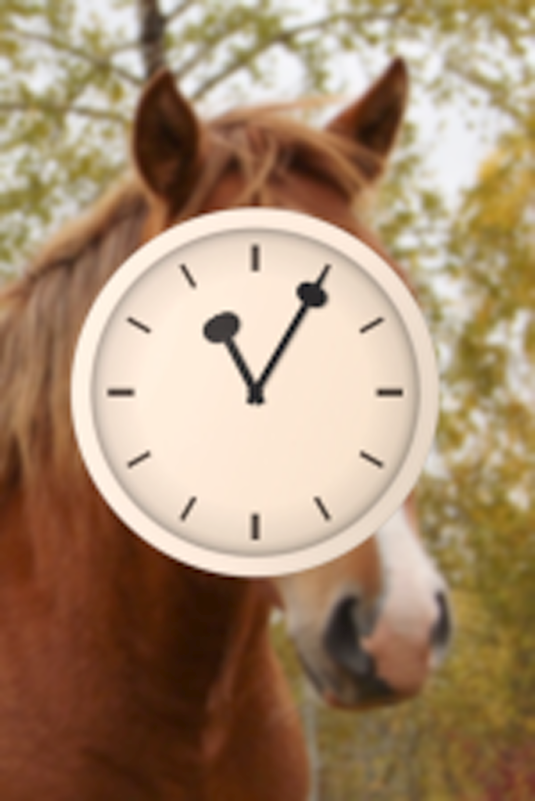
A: 11 h 05 min
